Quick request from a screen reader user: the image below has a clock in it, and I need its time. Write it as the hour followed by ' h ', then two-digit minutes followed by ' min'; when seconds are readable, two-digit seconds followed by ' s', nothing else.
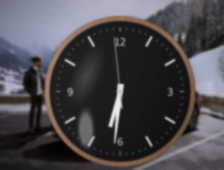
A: 6 h 30 min 59 s
